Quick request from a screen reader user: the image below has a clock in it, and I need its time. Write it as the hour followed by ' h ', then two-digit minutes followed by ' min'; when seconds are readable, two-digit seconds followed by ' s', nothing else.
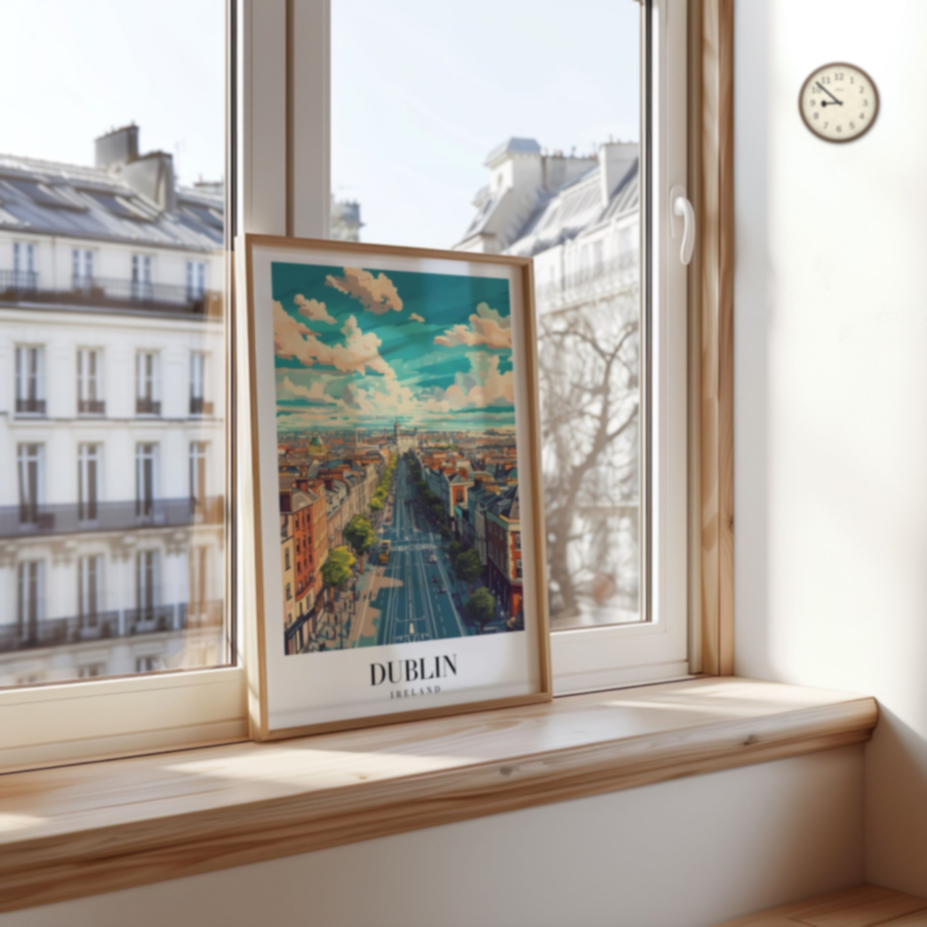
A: 8 h 52 min
